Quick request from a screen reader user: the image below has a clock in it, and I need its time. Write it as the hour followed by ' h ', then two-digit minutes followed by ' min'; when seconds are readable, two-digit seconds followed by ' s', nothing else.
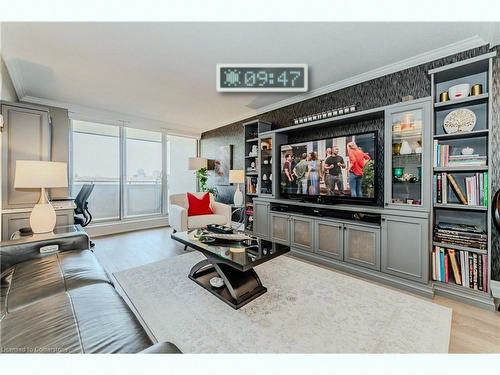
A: 9 h 47 min
